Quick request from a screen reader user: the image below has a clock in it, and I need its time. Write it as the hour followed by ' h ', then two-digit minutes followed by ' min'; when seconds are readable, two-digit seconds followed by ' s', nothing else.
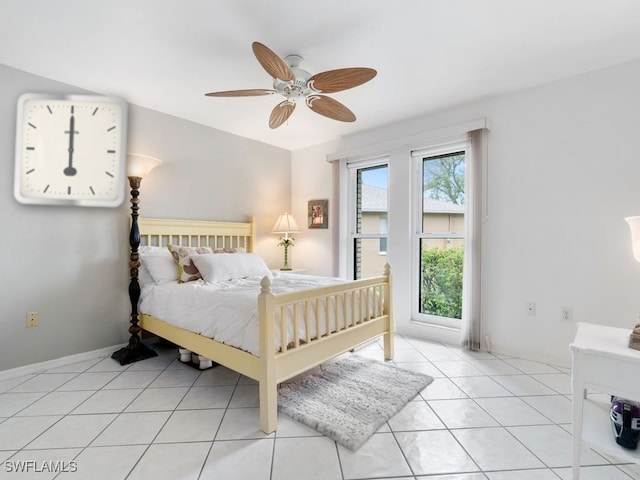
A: 6 h 00 min
